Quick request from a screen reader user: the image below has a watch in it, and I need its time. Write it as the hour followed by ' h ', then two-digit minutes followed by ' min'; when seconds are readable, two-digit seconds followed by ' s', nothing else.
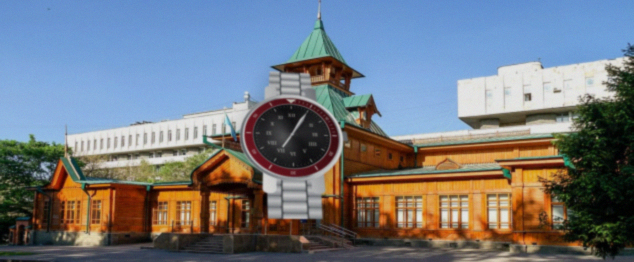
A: 7 h 05 min
